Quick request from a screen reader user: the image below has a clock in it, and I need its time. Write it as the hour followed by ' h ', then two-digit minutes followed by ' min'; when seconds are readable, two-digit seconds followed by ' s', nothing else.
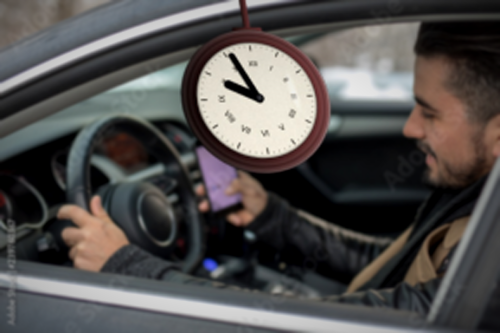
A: 9 h 56 min
